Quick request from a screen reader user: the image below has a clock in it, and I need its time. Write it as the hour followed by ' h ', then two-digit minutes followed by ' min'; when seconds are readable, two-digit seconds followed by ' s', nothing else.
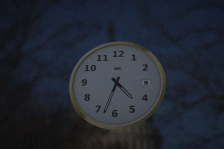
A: 4 h 33 min
